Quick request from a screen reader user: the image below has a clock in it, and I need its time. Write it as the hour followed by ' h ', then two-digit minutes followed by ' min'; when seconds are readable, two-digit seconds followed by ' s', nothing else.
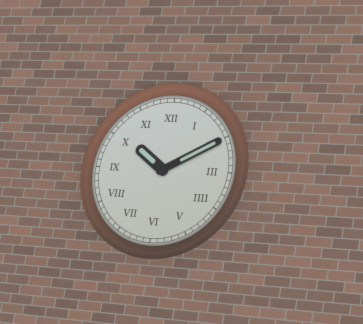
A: 10 h 10 min
